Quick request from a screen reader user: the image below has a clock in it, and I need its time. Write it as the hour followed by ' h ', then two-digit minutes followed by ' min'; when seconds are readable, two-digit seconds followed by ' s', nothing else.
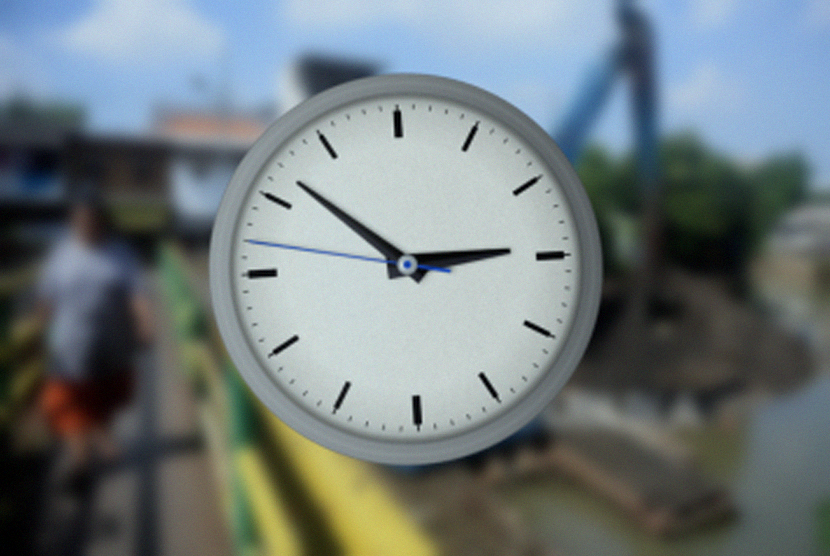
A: 2 h 51 min 47 s
